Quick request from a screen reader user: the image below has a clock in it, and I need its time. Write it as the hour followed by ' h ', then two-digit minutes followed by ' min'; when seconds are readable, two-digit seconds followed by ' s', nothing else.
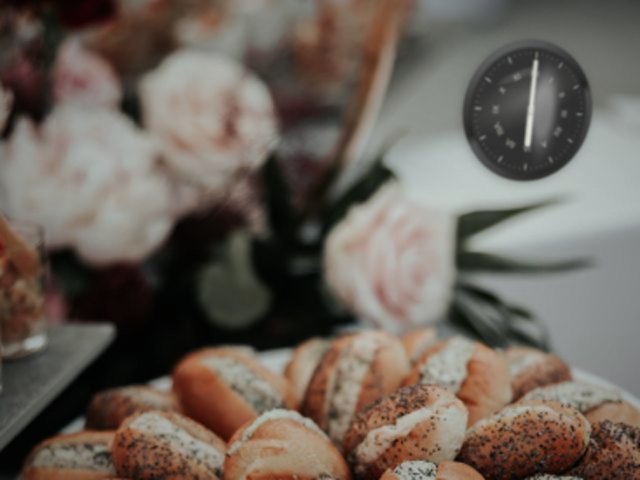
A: 6 h 00 min
